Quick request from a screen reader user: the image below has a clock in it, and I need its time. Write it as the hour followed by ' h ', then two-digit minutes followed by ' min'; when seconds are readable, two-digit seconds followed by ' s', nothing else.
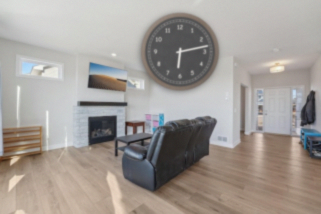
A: 6 h 13 min
